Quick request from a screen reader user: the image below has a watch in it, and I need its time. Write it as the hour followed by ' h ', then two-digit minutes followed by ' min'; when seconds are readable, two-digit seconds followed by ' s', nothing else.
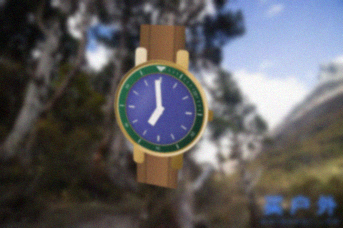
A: 6 h 59 min
